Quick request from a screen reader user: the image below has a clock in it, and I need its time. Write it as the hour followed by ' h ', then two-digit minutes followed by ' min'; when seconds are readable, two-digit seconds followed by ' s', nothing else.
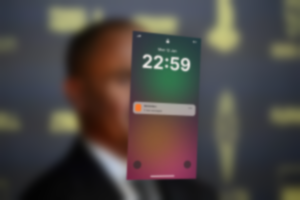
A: 22 h 59 min
